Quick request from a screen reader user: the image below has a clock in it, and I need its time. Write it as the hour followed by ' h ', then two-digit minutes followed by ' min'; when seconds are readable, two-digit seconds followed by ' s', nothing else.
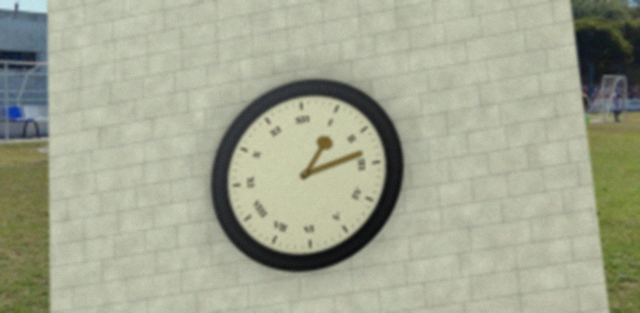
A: 1 h 13 min
